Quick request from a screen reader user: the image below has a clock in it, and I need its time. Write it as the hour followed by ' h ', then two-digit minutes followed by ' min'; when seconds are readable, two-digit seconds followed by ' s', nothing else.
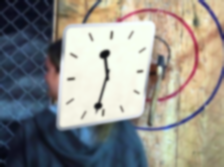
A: 11 h 32 min
